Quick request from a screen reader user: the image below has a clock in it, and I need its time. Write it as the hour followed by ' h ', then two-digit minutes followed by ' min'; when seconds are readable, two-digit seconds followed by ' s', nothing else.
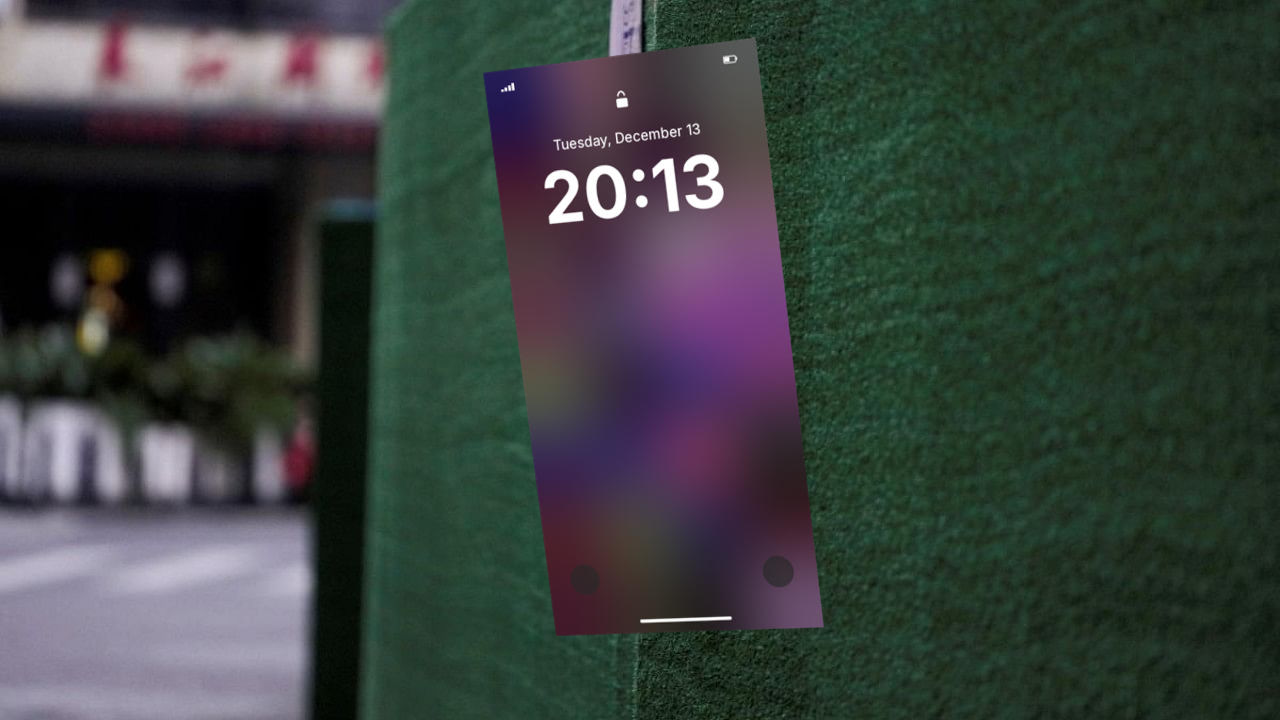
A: 20 h 13 min
